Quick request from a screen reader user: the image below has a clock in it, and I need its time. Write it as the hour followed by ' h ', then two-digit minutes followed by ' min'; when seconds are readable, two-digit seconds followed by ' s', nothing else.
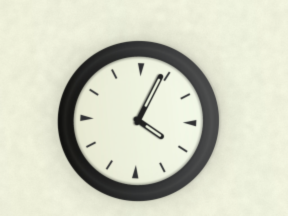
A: 4 h 04 min
